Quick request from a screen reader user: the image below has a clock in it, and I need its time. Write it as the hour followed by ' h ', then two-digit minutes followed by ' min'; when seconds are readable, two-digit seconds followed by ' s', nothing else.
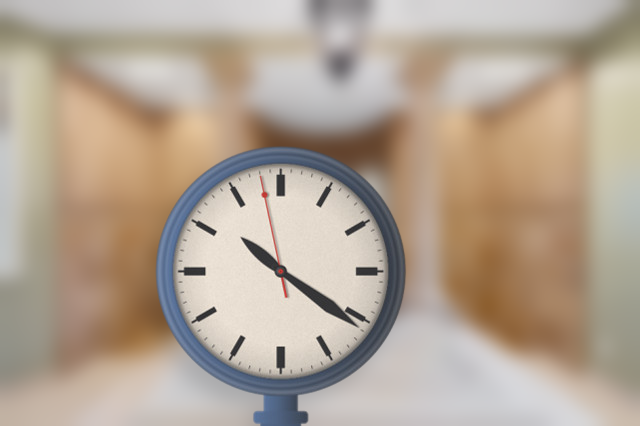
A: 10 h 20 min 58 s
